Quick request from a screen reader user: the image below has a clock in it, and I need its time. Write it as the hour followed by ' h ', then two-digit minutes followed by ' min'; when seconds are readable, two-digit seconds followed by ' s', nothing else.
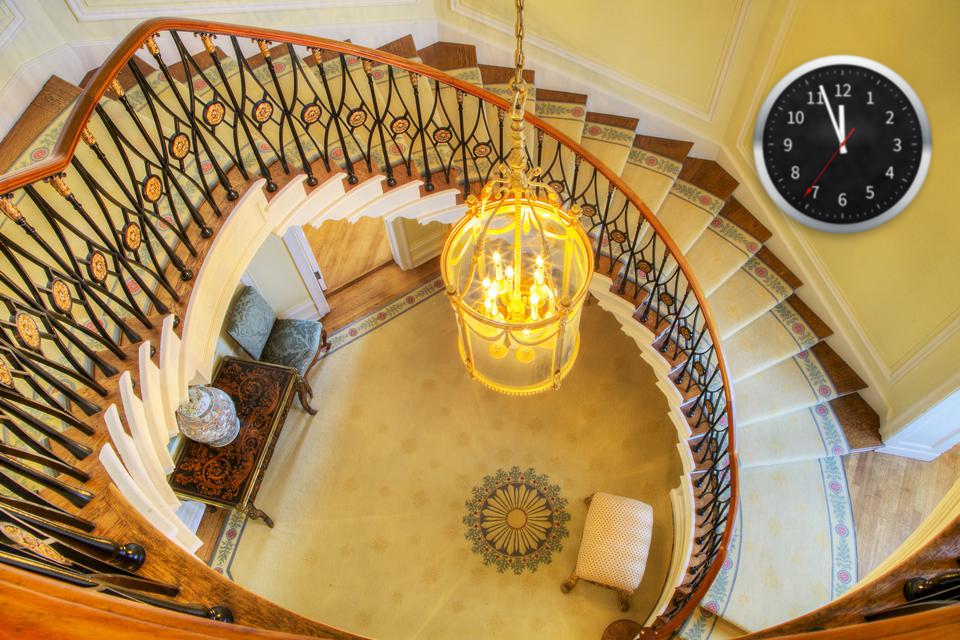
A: 11 h 56 min 36 s
